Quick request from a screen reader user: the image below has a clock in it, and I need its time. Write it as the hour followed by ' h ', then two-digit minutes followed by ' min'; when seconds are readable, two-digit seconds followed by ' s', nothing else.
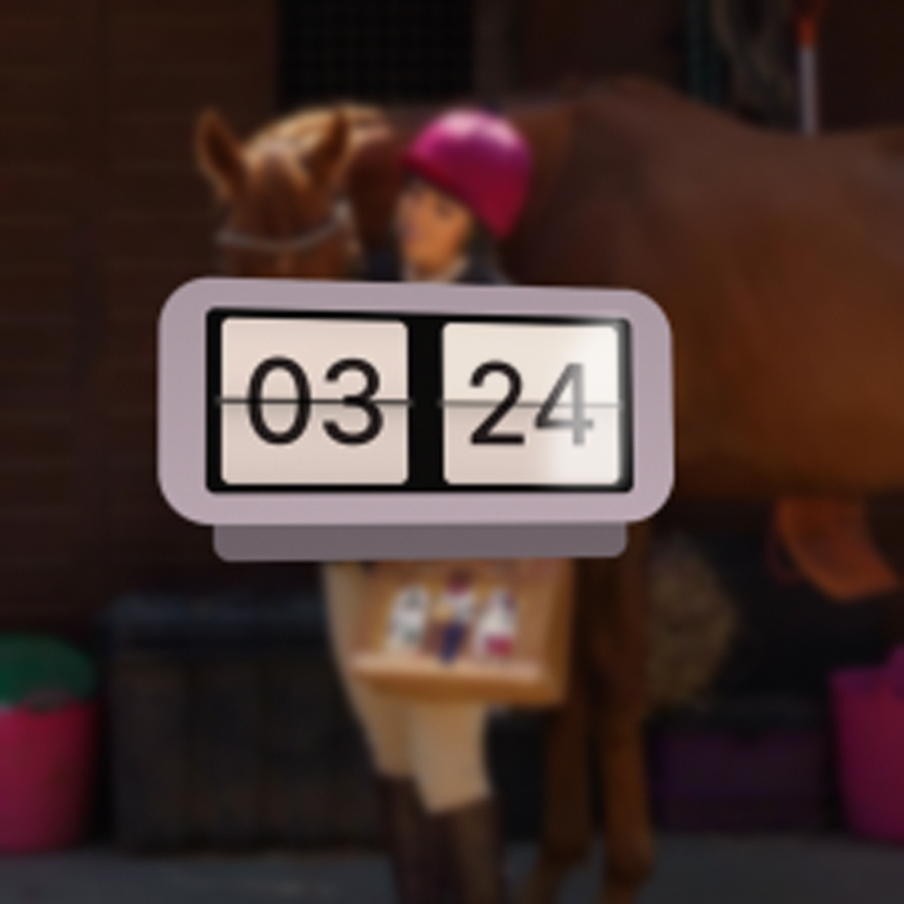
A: 3 h 24 min
